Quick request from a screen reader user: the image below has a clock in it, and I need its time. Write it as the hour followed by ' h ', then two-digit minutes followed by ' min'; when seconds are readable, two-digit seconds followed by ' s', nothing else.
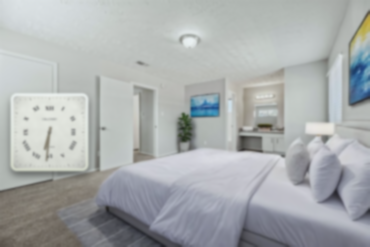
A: 6 h 31 min
